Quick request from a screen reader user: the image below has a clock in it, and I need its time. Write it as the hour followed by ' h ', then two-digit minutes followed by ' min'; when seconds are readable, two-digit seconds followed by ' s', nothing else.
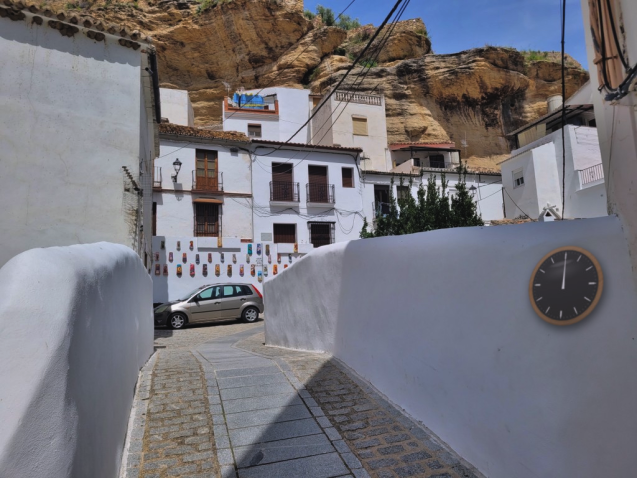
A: 12 h 00 min
